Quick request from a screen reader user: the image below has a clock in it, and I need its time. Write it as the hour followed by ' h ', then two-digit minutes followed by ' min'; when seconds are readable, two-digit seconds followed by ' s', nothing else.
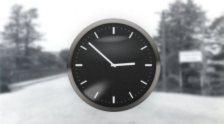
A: 2 h 52 min
